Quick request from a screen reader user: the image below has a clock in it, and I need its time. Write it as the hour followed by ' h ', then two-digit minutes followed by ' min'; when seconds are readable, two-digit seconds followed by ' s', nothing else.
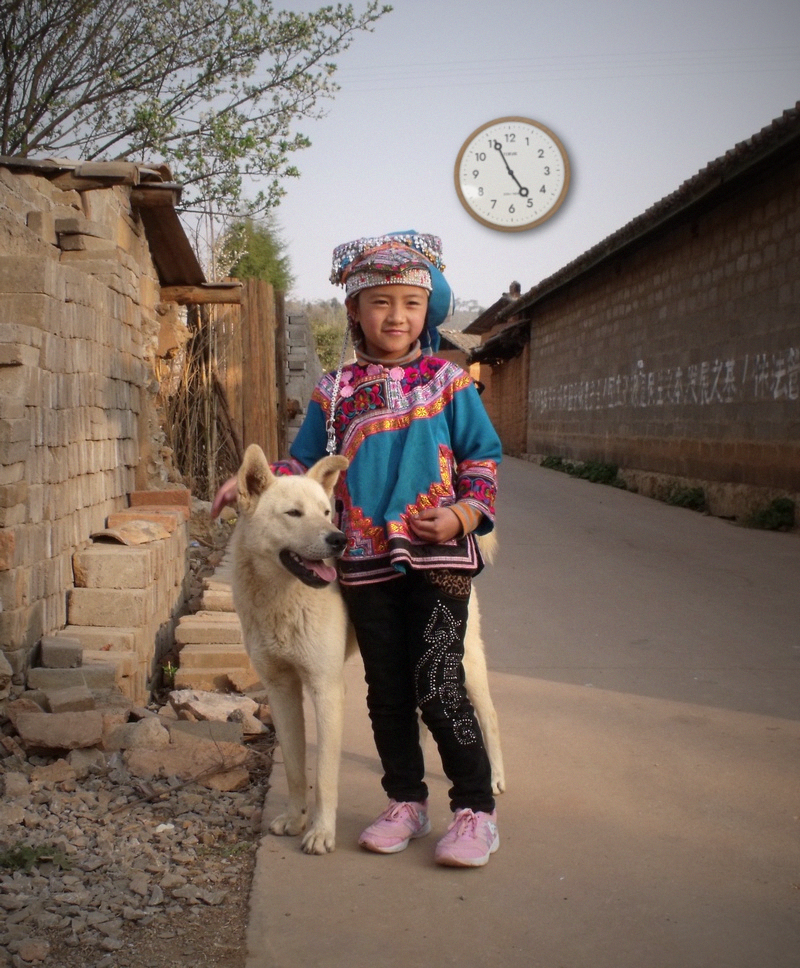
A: 4 h 56 min
